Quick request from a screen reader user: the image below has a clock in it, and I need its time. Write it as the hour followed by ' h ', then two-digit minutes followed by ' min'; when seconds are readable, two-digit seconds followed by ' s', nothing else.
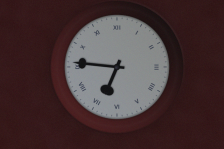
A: 6 h 46 min
